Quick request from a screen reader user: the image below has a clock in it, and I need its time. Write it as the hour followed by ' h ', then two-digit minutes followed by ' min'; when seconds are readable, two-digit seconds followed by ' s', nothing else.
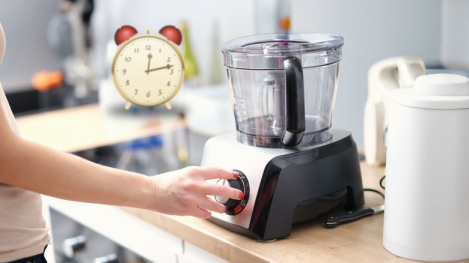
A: 12 h 13 min
